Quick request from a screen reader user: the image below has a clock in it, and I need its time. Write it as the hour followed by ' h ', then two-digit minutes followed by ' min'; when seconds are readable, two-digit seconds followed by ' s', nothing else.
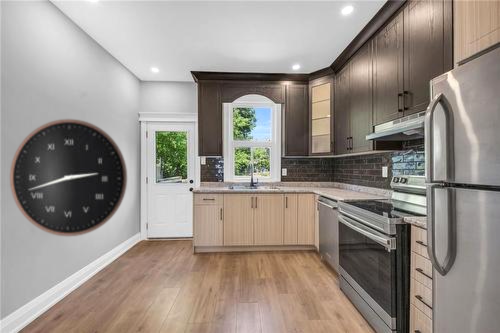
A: 2 h 42 min
